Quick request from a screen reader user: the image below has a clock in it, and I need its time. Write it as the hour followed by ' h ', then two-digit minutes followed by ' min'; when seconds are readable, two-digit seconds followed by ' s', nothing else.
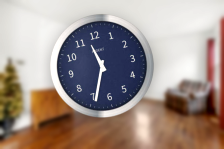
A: 11 h 34 min
